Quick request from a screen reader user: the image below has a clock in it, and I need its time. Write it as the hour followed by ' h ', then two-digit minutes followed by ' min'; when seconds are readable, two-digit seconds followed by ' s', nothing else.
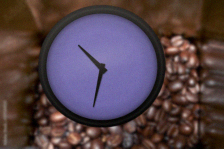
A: 10 h 32 min
